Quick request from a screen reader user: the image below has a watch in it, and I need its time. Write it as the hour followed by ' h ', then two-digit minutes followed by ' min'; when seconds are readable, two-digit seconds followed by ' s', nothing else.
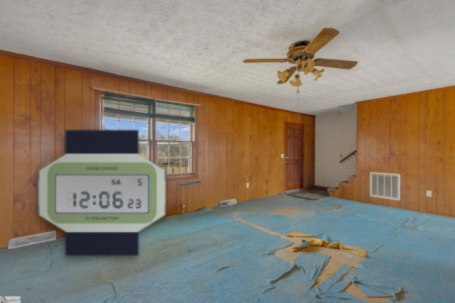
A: 12 h 06 min
